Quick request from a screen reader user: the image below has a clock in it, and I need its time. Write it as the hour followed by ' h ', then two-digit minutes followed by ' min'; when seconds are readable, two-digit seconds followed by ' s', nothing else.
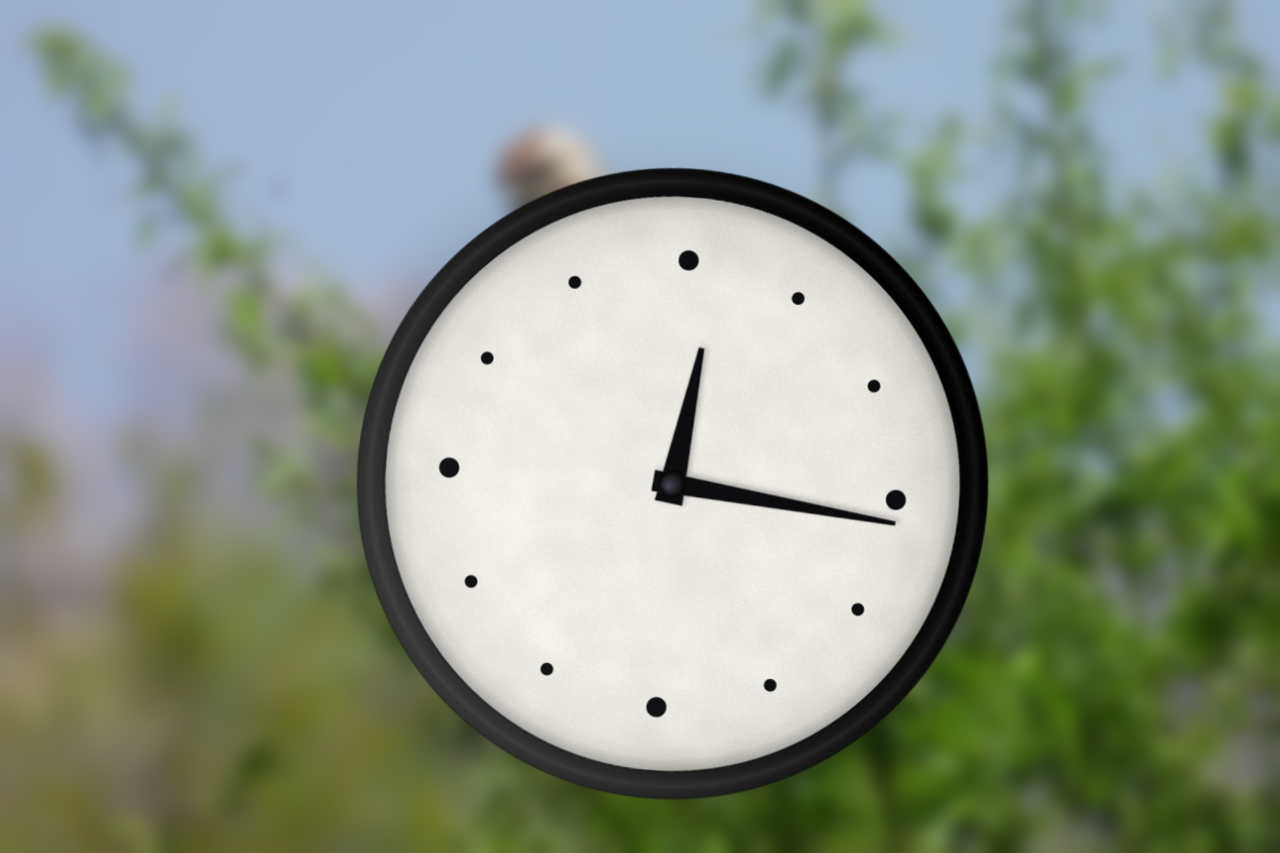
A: 12 h 16 min
